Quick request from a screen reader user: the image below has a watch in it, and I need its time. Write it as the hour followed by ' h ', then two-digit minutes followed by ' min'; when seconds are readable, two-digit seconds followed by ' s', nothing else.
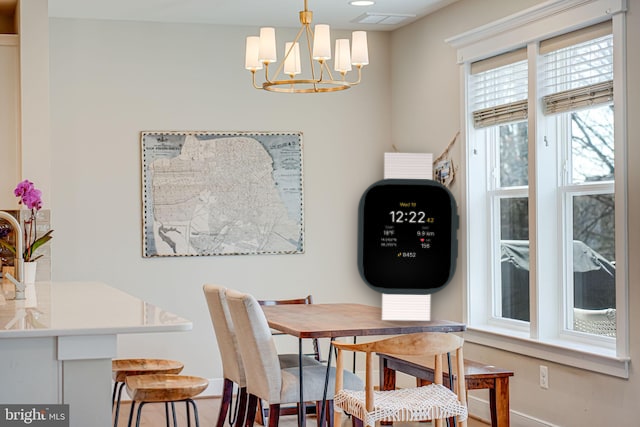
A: 12 h 22 min
